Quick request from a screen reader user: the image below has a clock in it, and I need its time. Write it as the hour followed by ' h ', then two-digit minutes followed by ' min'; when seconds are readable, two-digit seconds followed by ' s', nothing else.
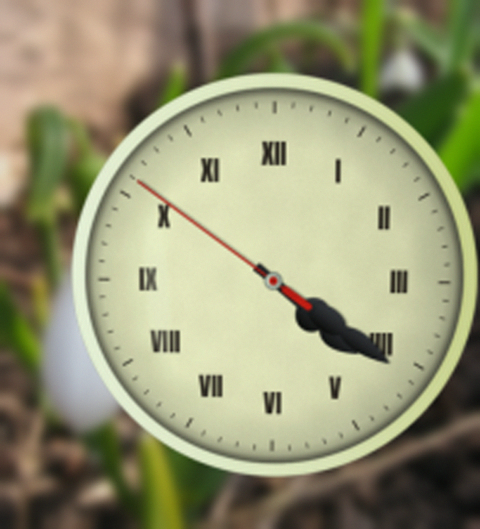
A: 4 h 20 min 51 s
